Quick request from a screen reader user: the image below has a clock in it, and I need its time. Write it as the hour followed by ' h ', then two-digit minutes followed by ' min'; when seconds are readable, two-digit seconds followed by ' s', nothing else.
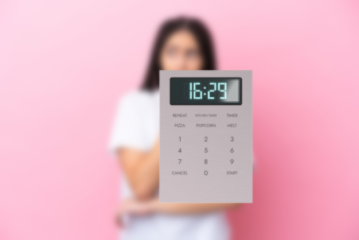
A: 16 h 29 min
